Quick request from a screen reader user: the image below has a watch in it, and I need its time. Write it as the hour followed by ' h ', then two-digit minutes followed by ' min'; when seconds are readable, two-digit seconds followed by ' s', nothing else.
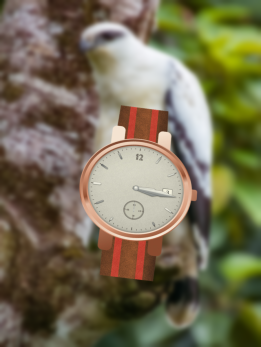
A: 3 h 16 min
